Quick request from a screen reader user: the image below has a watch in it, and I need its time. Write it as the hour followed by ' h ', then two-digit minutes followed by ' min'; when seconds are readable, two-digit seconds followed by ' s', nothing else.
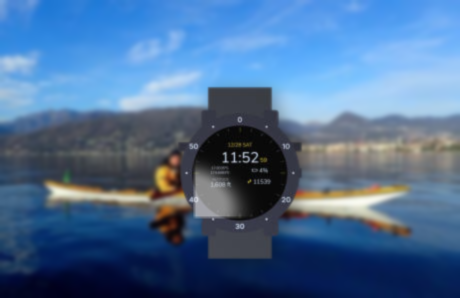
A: 11 h 52 min
